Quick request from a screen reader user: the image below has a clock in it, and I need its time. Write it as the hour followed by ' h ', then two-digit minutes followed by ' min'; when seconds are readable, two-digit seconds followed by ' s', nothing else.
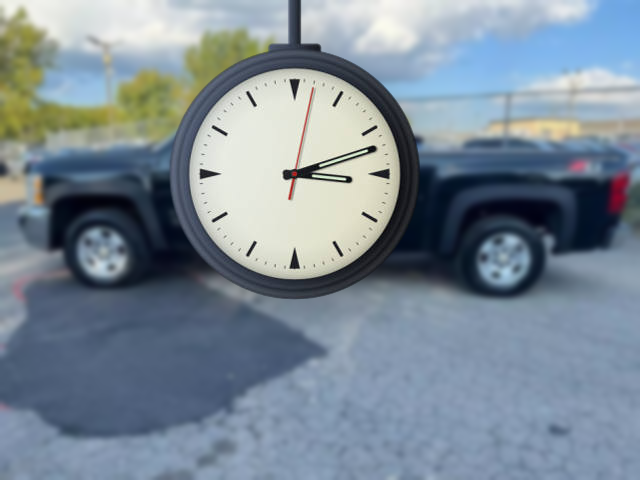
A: 3 h 12 min 02 s
